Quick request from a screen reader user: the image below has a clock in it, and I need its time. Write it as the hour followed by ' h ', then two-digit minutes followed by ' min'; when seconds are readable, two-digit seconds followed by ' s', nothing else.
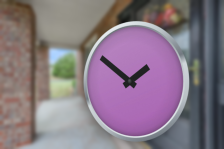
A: 1 h 51 min
